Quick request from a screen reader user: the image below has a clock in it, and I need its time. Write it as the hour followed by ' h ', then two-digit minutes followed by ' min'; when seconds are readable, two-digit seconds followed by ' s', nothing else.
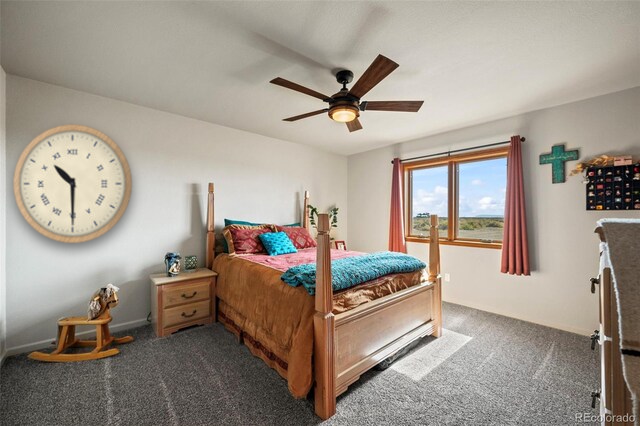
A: 10 h 30 min
